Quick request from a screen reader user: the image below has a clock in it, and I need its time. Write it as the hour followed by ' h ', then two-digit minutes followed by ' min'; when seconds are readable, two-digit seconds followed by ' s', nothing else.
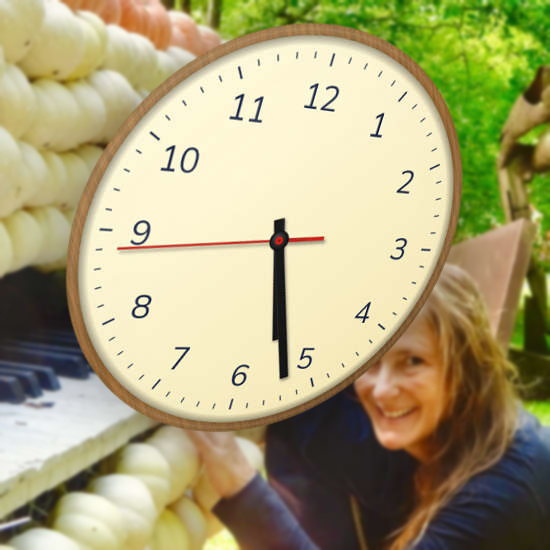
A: 5 h 26 min 44 s
